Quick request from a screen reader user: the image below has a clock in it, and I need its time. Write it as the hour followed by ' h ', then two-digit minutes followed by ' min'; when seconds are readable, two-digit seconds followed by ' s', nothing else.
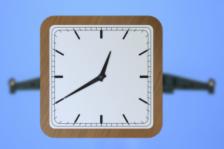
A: 12 h 40 min
